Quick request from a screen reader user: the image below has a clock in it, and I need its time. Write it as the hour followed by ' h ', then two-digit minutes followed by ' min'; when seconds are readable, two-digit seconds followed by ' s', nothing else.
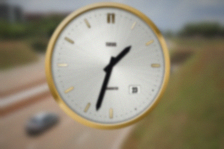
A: 1 h 33 min
